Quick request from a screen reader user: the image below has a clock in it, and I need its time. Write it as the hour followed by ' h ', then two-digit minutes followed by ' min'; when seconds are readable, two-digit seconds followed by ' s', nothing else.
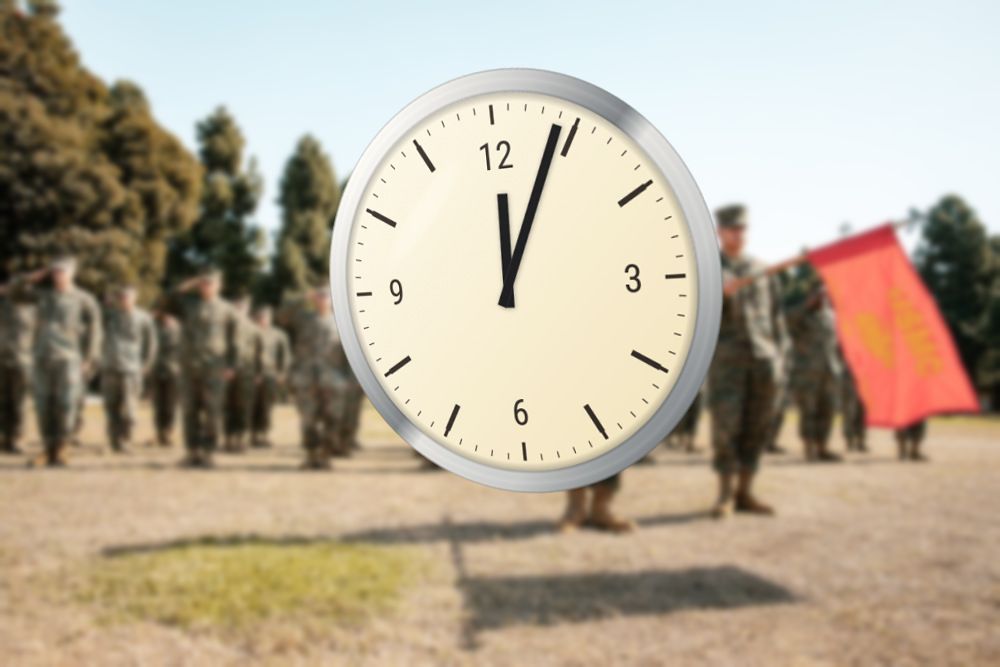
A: 12 h 04 min
